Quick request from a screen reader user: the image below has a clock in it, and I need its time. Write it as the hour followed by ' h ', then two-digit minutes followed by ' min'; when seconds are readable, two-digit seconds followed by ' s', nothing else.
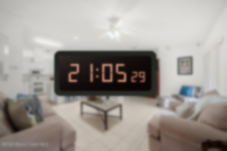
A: 21 h 05 min
